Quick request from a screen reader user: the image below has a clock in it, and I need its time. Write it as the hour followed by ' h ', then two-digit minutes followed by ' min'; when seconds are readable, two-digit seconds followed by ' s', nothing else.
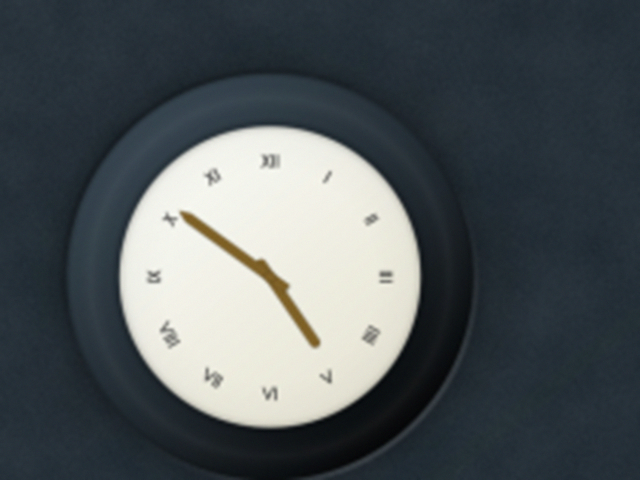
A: 4 h 51 min
